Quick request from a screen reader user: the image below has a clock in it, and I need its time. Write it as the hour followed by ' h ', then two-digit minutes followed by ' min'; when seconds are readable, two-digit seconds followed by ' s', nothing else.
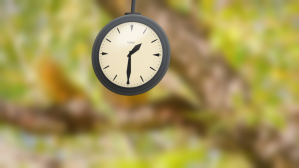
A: 1 h 30 min
